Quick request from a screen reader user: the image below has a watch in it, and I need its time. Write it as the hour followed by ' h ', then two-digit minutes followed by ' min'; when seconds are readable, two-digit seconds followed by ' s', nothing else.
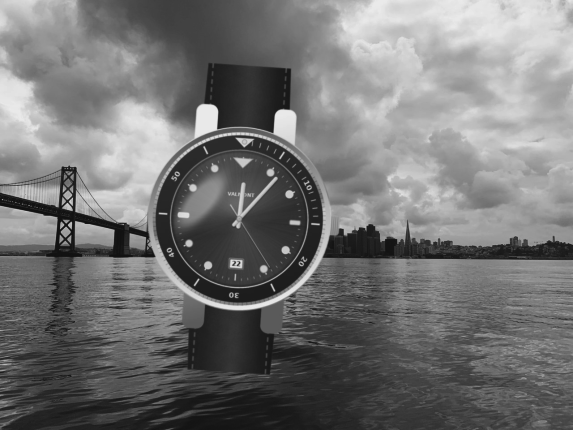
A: 12 h 06 min 24 s
